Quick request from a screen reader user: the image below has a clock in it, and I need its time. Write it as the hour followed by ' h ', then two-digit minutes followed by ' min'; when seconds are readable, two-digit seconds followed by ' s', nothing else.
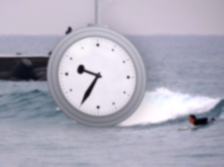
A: 9 h 35 min
